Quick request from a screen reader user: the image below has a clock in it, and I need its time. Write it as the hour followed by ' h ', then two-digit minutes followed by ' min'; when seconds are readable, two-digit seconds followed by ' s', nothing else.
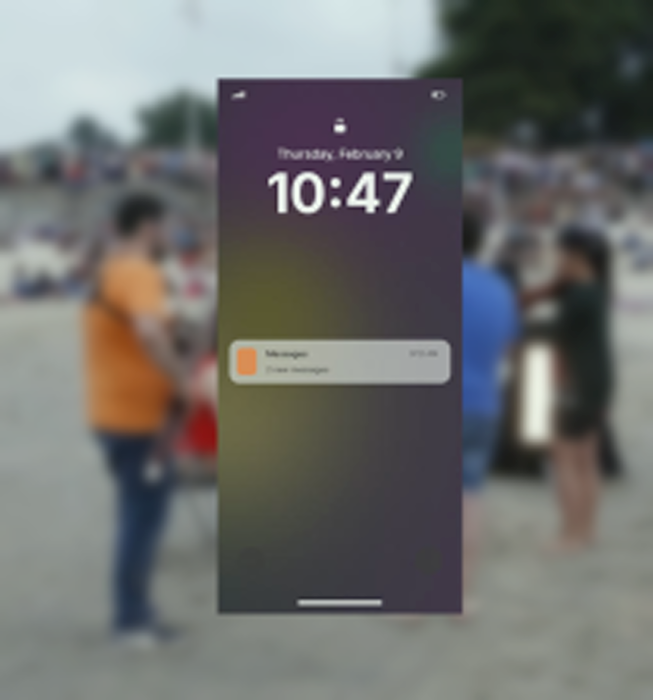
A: 10 h 47 min
